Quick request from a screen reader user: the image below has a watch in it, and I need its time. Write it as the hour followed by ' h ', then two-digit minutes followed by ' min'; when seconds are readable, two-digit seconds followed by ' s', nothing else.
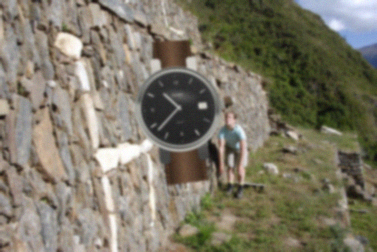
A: 10 h 38 min
